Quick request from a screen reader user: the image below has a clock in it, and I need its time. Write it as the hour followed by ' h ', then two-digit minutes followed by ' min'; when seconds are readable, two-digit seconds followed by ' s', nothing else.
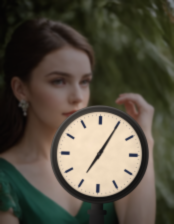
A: 7 h 05 min
